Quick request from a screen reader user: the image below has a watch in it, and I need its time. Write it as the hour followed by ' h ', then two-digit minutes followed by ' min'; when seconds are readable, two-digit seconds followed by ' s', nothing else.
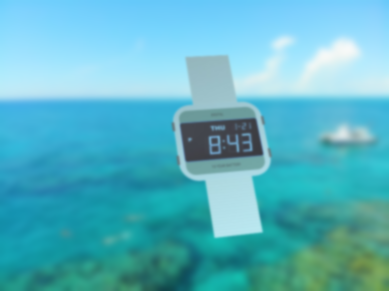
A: 8 h 43 min
